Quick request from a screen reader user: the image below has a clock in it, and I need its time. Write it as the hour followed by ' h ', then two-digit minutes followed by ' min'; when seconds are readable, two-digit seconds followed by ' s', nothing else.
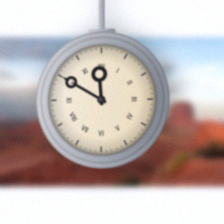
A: 11 h 50 min
